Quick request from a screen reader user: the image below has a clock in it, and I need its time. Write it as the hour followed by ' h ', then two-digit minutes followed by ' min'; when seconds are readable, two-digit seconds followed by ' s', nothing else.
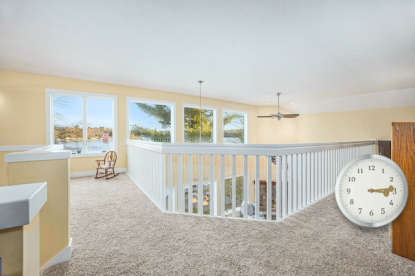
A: 3 h 14 min
